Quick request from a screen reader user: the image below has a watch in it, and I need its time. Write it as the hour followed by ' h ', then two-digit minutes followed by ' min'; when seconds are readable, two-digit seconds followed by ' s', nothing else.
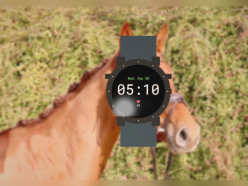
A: 5 h 10 min
